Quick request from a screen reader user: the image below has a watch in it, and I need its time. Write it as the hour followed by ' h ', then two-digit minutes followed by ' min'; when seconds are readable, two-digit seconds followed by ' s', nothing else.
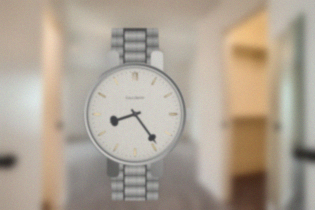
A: 8 h 24 min
